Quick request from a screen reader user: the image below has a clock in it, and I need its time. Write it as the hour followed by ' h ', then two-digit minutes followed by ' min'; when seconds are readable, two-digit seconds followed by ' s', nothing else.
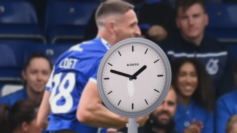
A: 1 h 48 min
